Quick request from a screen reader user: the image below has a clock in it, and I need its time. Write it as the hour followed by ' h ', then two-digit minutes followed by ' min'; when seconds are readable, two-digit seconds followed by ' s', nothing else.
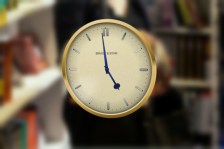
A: 4 h 59 min
